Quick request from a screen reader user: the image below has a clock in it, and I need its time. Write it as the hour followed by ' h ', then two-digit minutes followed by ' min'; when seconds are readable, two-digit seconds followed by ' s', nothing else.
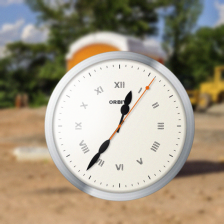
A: 12 h 36 min 06 s
